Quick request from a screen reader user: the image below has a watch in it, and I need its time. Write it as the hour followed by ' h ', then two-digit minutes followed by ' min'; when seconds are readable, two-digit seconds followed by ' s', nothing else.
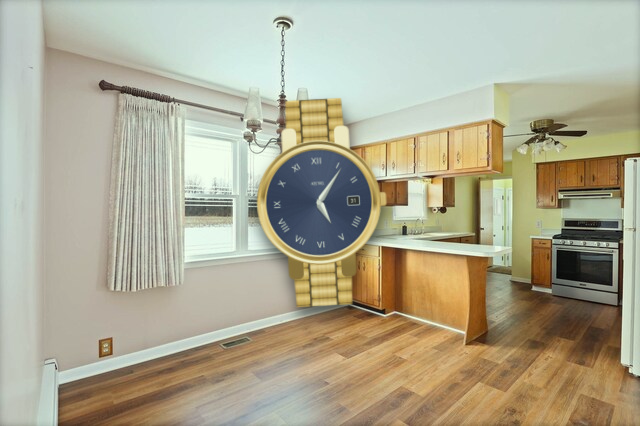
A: 5 h 06 min
